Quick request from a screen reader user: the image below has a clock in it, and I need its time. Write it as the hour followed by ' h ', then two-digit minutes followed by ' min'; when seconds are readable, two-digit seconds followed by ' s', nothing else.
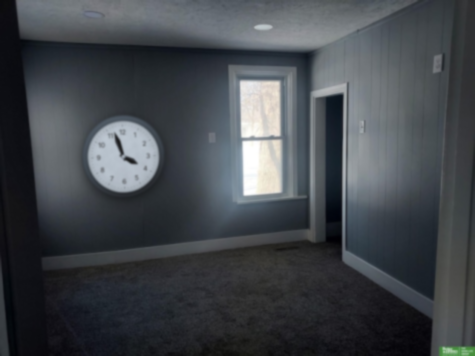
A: 3 h 57 min
